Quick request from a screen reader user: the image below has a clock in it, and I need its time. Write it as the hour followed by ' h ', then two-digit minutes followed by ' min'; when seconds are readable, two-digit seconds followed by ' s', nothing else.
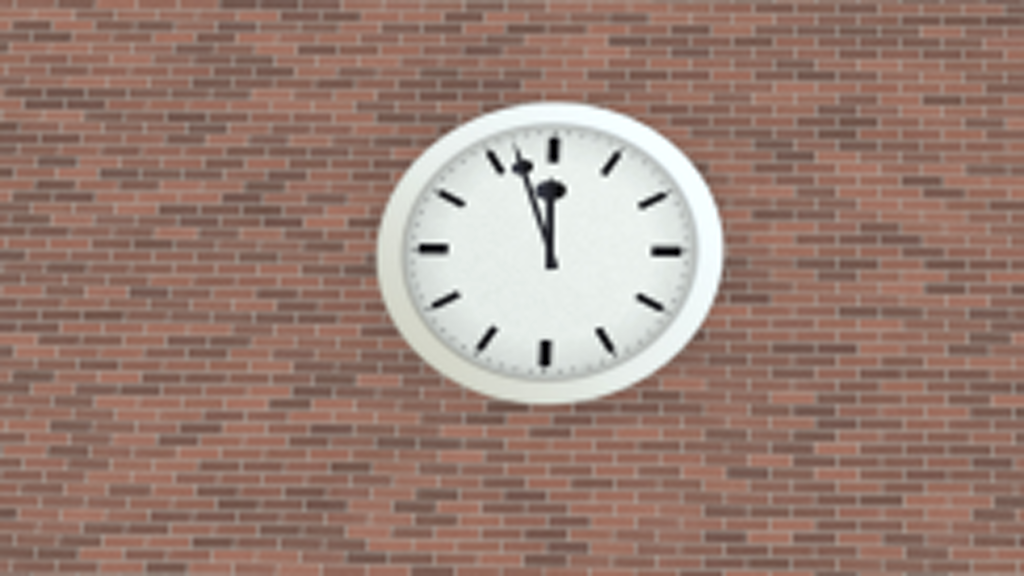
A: 11 h 57 min
